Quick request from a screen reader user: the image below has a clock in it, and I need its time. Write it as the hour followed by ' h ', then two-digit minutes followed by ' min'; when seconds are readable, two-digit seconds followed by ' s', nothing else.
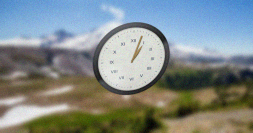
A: 1 h 03 min
